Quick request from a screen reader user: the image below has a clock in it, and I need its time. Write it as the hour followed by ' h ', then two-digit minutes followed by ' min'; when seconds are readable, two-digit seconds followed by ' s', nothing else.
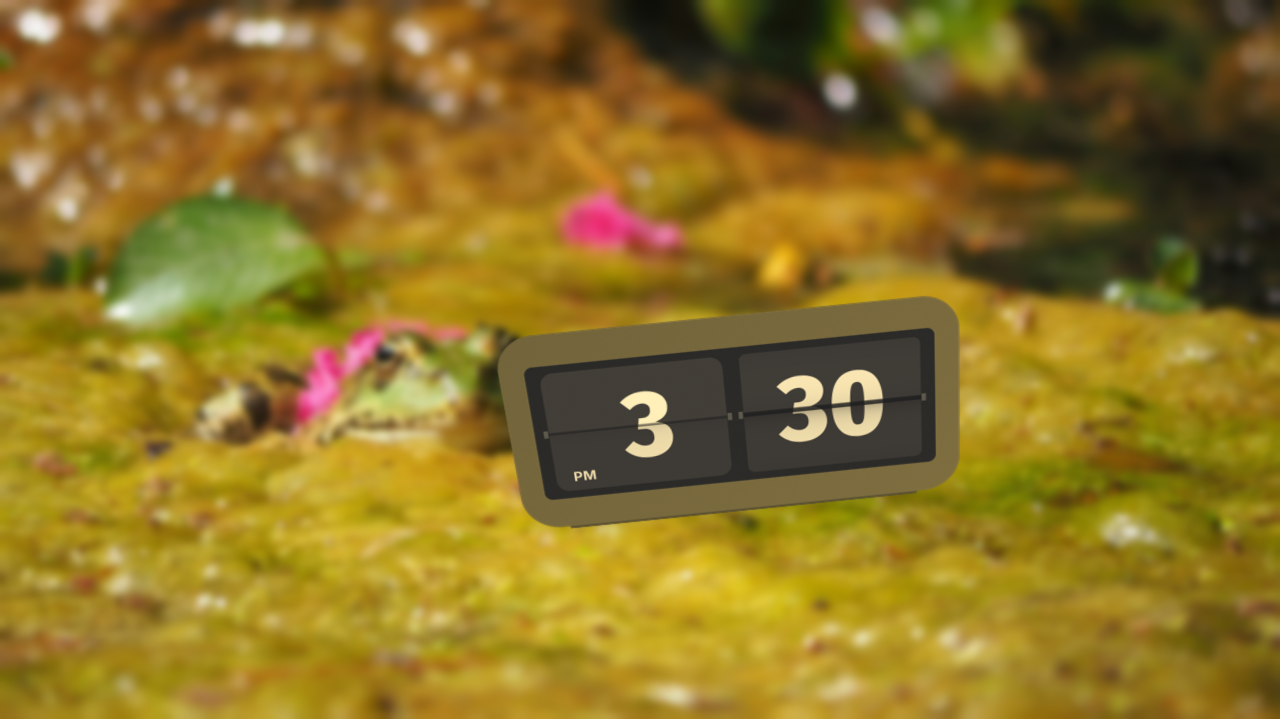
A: 3 h 30 min
